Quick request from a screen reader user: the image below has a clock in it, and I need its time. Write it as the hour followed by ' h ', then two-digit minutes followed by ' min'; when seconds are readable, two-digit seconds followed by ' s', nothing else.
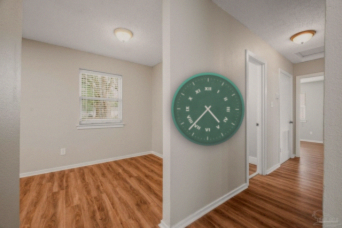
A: 4 h 37 min
